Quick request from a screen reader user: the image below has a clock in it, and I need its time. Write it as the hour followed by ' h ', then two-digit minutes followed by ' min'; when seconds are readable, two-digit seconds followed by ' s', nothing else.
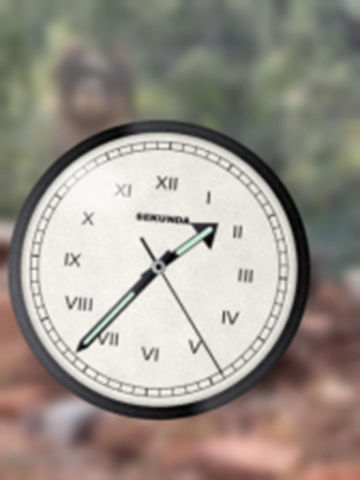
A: 1 h 36 min 24 s
